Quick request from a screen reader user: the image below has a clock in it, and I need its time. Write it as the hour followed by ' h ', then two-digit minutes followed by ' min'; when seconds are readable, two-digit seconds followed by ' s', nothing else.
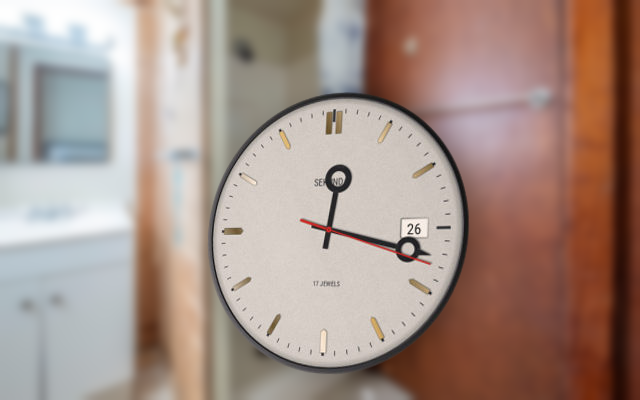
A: 12 h 17 min 18 s
